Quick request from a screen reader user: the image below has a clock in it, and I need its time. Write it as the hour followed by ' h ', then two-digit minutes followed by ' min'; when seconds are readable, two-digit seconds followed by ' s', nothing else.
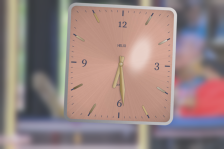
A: 6 h 29 min
